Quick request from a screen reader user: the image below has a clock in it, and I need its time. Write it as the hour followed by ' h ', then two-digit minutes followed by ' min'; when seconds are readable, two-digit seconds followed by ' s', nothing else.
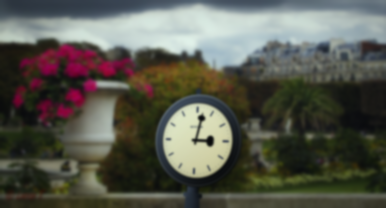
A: 3 h 02 min
